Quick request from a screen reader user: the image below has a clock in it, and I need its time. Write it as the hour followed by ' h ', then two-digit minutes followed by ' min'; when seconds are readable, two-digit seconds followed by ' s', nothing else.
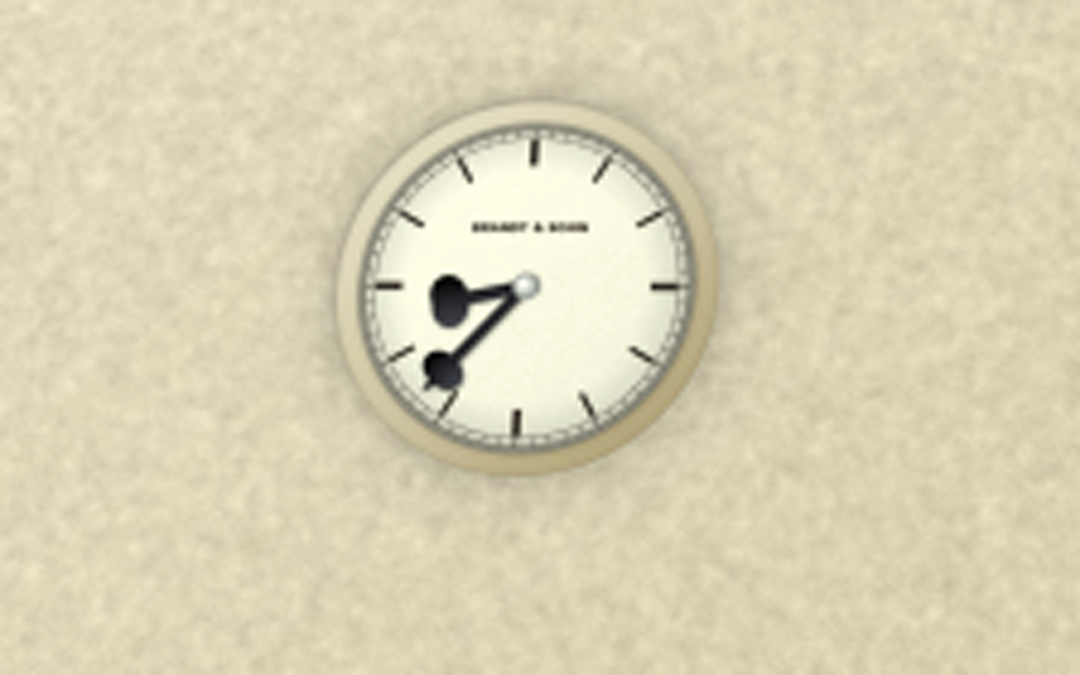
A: 8 h 37 min
